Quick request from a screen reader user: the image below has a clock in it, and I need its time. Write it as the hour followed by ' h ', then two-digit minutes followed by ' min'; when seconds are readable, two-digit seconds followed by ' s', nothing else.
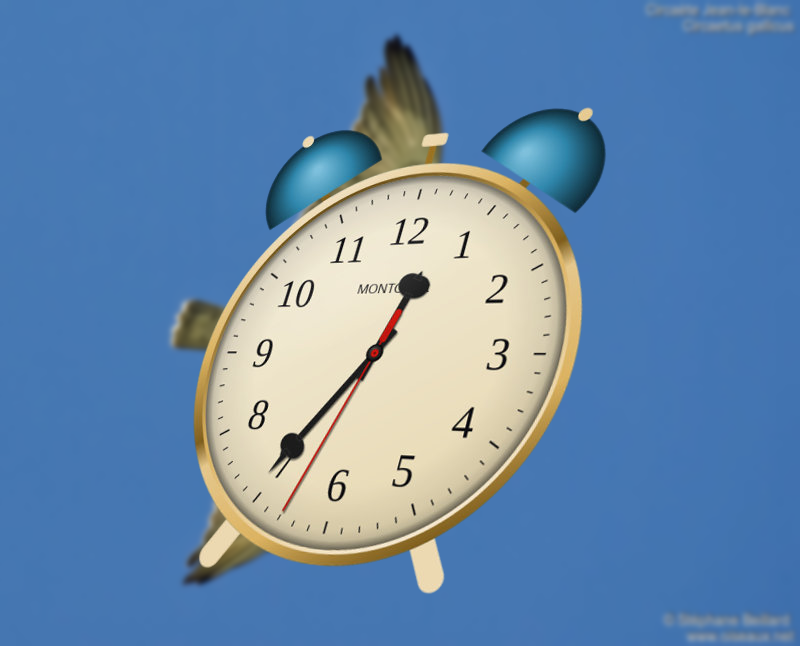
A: 12 h 35 min 33 s
